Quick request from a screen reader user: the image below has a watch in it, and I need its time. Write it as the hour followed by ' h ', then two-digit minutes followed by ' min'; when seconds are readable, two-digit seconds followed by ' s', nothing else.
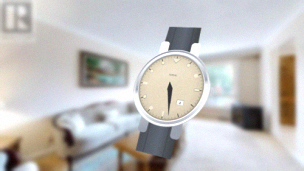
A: 5 h 28 min
